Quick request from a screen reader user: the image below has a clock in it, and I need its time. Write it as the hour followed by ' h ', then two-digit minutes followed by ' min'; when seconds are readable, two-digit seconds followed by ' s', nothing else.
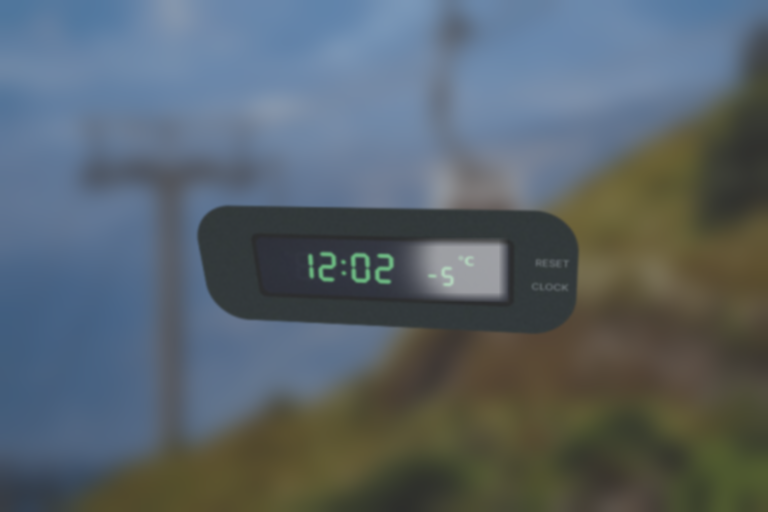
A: 12 h 02 min
